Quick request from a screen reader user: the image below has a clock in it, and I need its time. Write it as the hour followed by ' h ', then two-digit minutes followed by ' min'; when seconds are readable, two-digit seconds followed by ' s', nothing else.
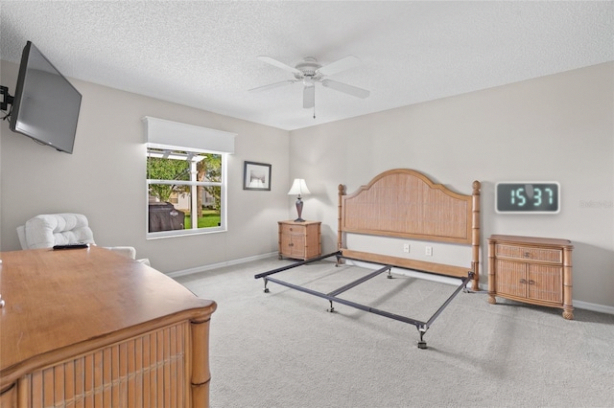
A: 15 h 37 min
